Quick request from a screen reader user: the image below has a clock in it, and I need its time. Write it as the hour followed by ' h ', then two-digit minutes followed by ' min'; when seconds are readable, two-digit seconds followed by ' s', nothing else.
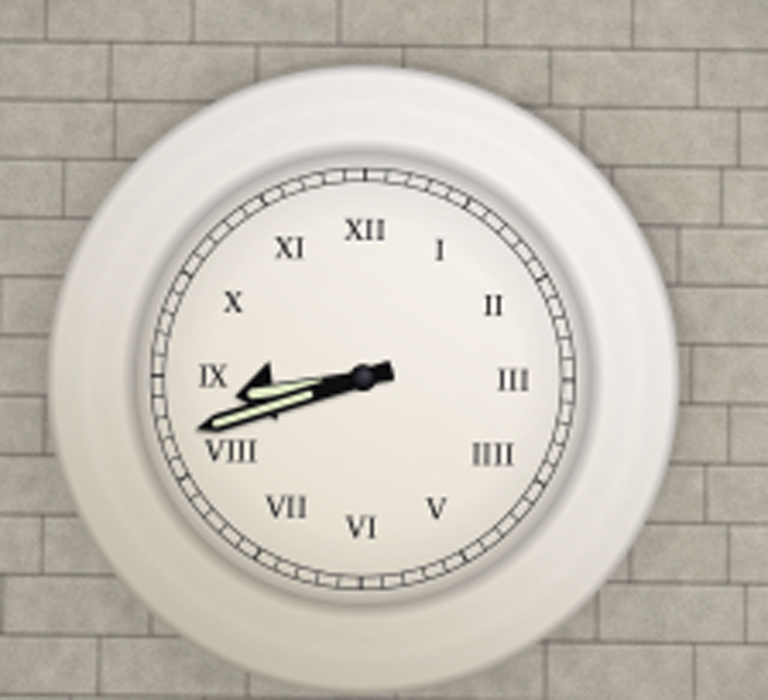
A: 8 h 42 min
